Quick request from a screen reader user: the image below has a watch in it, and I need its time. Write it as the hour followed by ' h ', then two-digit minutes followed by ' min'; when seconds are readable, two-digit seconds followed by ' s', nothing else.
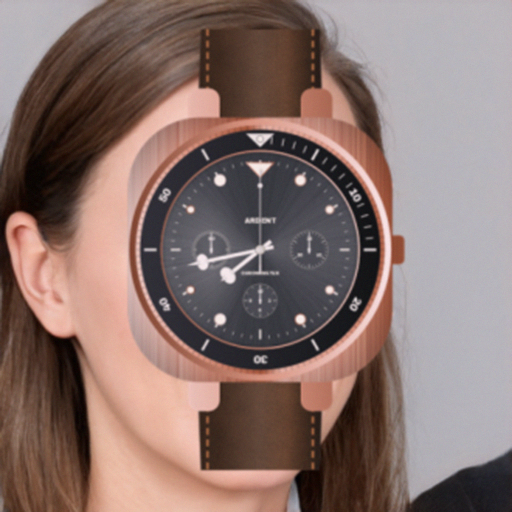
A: 7 h 43 min
